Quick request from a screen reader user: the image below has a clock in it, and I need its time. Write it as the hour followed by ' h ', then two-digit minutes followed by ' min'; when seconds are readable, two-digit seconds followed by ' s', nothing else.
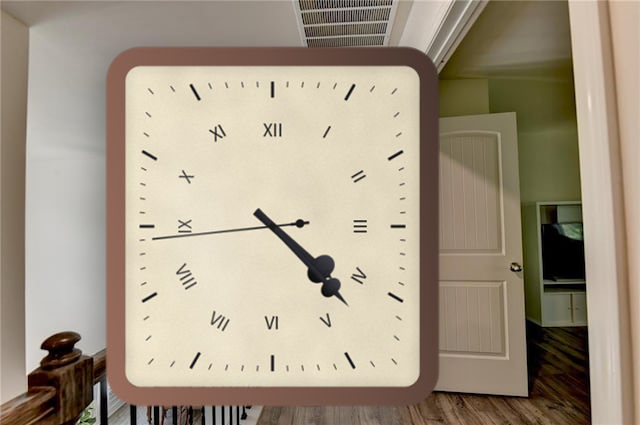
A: 4 h 22 min 44 s
